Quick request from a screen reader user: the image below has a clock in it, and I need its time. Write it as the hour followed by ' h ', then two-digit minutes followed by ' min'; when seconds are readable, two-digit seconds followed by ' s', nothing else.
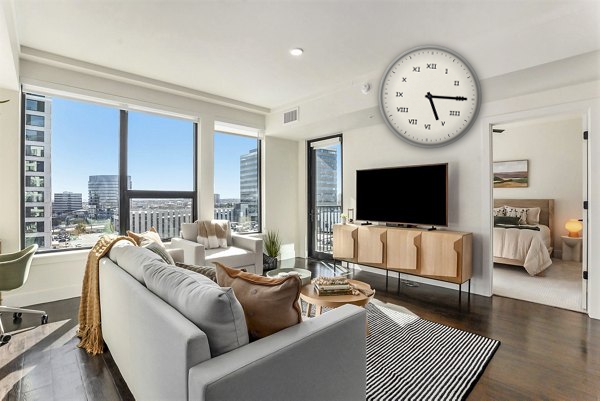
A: 5 h 15 min
